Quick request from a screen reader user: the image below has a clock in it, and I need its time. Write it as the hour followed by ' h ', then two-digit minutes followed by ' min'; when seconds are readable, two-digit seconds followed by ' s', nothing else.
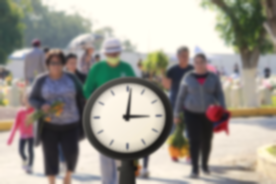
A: 3 h 01 min
